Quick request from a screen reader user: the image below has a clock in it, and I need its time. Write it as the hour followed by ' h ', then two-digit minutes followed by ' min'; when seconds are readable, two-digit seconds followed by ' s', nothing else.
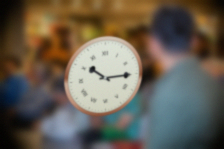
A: 10 h 15 min
